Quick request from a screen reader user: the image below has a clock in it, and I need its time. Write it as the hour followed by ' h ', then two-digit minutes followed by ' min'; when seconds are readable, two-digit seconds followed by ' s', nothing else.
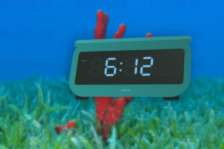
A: 6 h 12 min
